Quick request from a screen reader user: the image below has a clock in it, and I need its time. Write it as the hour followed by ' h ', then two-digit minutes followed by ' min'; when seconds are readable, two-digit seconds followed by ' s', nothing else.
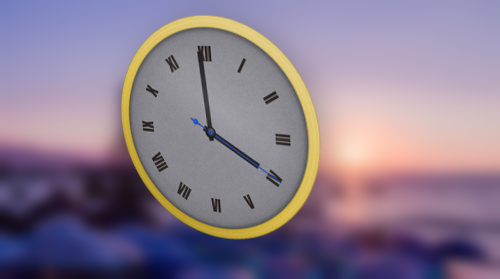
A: 3 h 59 min 20 s
